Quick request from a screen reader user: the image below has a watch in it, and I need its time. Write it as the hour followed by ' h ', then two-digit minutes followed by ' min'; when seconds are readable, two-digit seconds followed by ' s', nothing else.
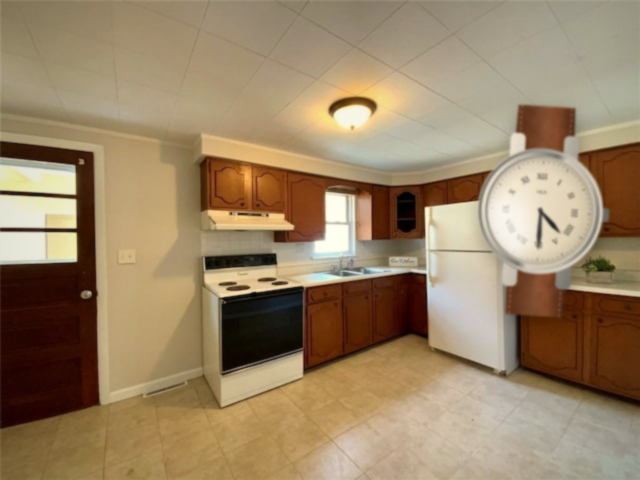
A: 4 h 30 min
